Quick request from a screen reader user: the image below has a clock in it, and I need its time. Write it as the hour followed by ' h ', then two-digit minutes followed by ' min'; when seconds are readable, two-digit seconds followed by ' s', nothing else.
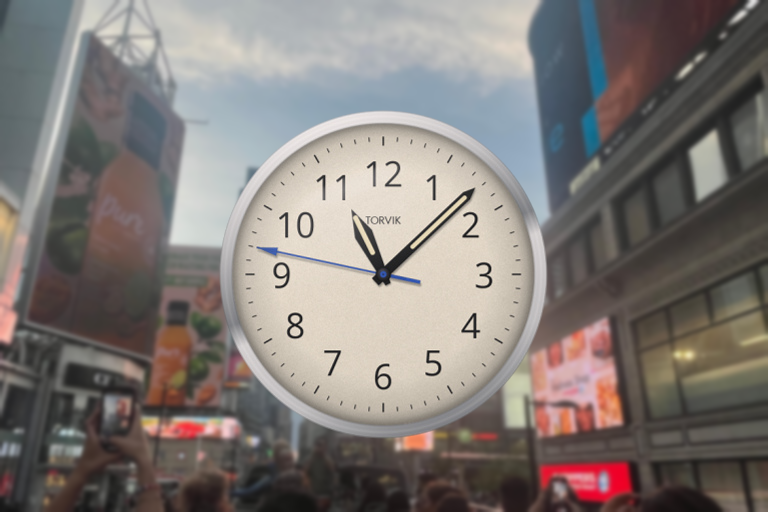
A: 11 h 07 min 47 s
